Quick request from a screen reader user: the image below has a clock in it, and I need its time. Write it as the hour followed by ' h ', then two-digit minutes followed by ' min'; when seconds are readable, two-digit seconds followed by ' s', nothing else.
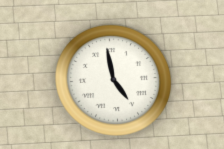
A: 4 h 59 min
